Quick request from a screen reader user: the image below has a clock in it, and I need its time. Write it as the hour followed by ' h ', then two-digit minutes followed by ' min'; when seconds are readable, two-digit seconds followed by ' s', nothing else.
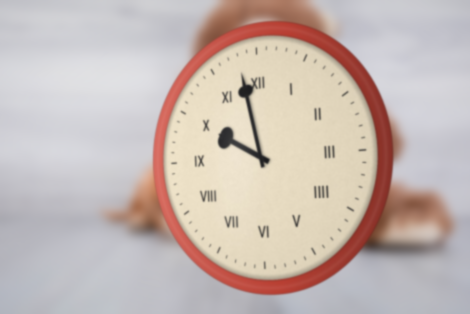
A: 9 h 58 min
